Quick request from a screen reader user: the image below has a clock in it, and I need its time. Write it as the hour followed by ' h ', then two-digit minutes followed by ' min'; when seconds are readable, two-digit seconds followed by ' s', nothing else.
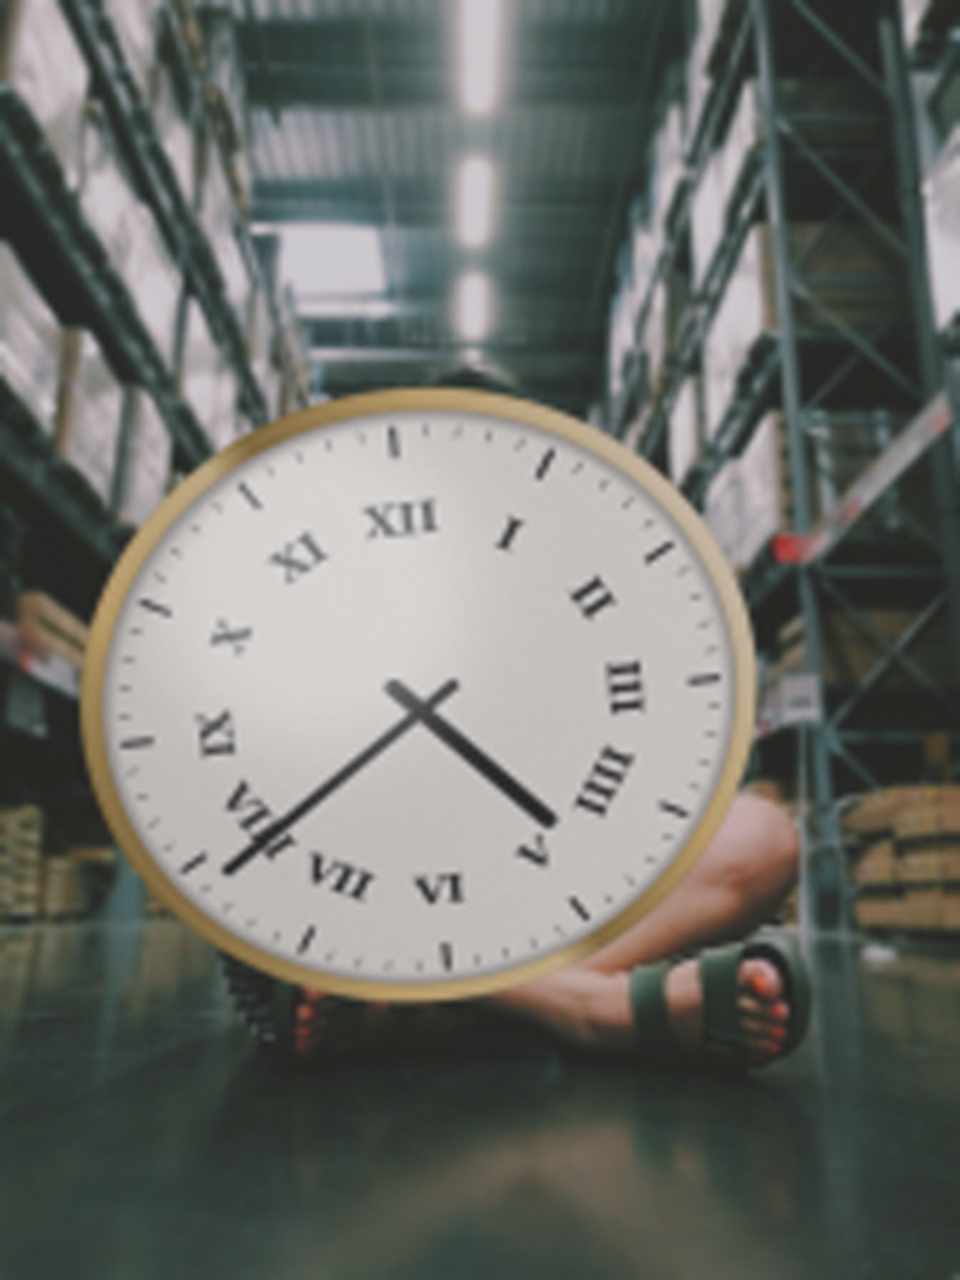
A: 4 h 39 min
